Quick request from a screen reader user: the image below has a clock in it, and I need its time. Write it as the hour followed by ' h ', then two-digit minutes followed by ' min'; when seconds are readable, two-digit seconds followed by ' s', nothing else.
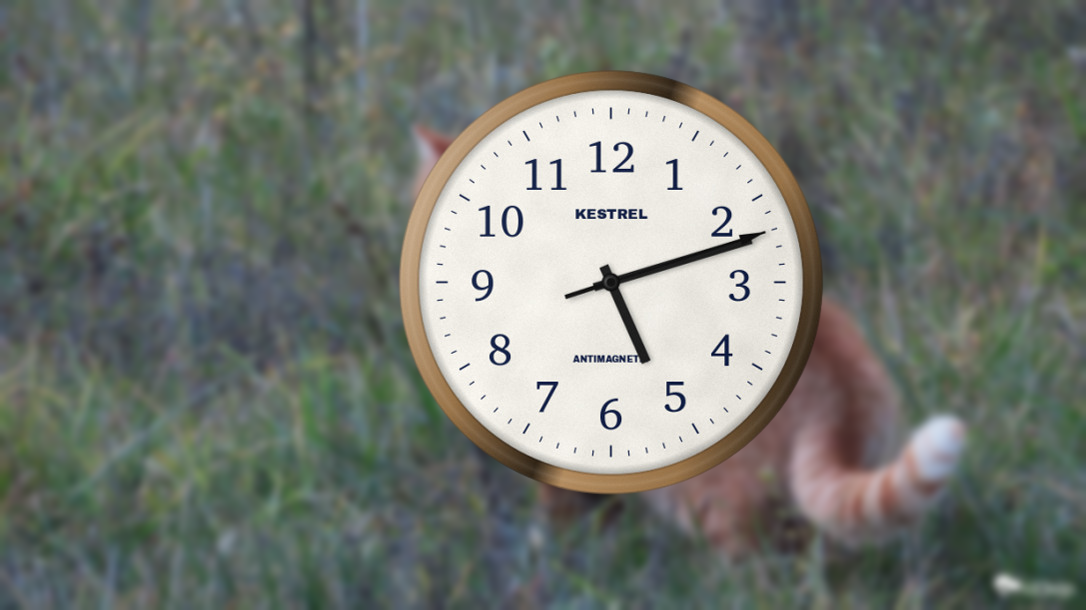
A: 5 h 12 min 12 s
